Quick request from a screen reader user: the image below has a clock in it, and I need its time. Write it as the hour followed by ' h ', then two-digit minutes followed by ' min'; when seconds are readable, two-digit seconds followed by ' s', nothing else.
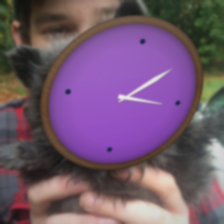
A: 3 h 08 min
